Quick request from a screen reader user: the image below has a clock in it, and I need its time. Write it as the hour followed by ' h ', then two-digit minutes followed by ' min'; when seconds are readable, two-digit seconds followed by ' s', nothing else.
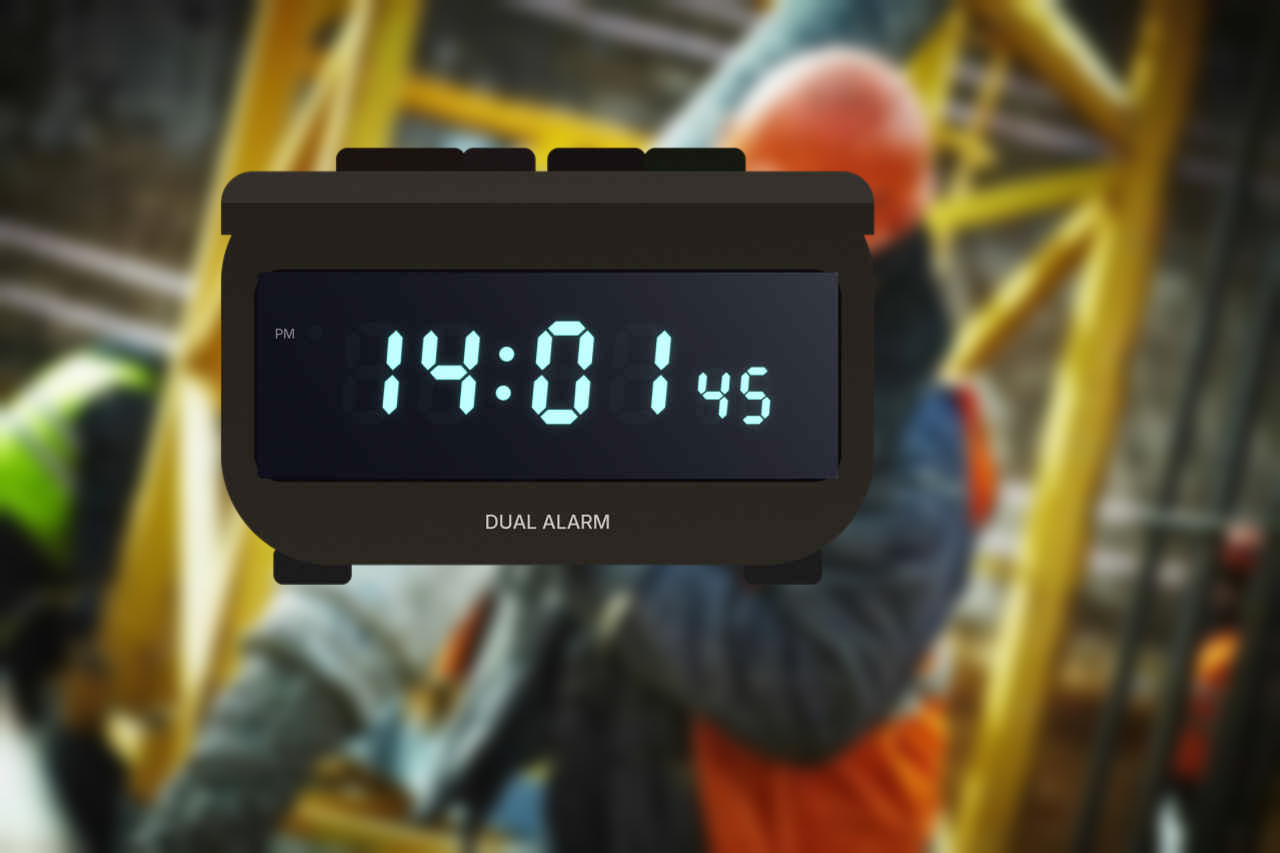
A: 14 h 01 min 45 s
